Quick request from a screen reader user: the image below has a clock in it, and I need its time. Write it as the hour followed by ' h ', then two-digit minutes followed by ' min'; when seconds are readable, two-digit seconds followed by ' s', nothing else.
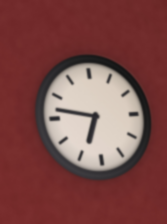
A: 6 h 47 min
